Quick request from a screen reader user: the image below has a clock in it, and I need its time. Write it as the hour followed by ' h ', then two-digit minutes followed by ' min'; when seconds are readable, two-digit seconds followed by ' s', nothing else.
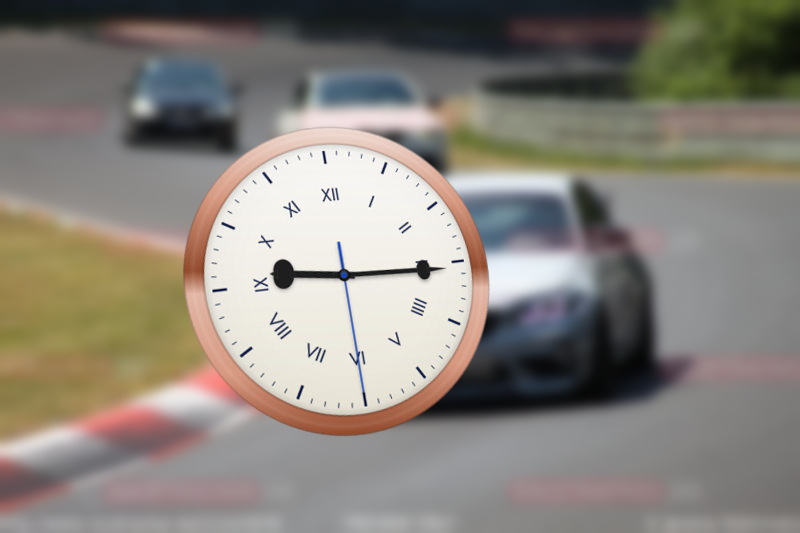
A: 9 h 15 min 30 s
